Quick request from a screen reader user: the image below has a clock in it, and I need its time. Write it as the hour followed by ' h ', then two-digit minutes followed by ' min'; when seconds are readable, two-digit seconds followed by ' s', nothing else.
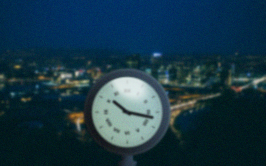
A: 10 h 17 min
